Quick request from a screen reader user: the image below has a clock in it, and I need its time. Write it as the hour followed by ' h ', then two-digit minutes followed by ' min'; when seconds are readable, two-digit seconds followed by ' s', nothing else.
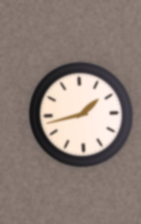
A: 1 h 43 min
